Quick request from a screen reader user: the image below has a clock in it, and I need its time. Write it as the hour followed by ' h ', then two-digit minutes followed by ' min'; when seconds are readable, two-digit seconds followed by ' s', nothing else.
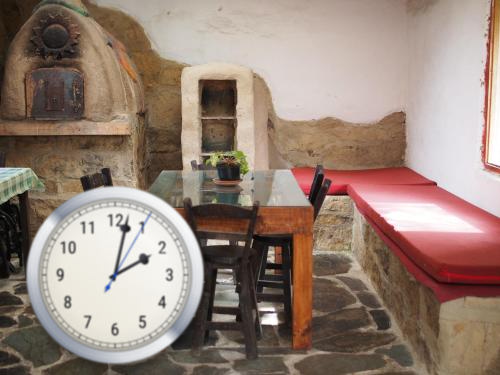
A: 2 h 02 min 05 s
